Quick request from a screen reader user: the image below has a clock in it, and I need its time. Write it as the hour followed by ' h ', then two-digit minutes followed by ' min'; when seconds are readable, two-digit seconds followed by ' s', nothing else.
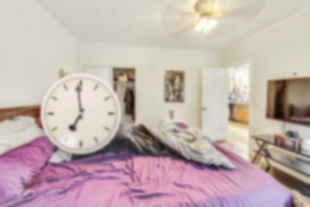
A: 6 h 59 min
